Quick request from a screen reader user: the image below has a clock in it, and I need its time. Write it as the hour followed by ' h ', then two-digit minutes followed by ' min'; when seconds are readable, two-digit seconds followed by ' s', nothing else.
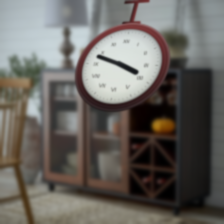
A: 3 h 48 min
